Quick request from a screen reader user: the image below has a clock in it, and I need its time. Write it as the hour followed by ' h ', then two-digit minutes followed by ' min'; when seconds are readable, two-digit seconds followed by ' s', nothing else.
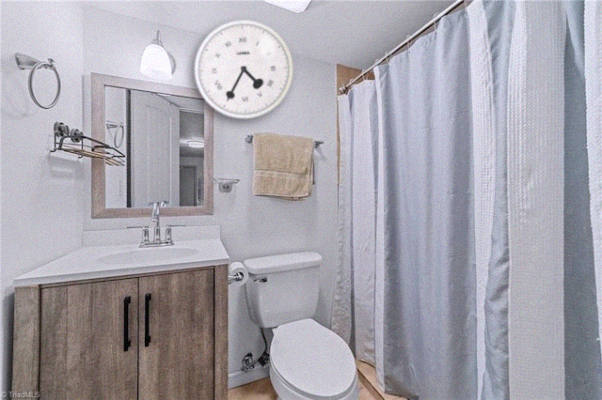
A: 4 h 35 min
